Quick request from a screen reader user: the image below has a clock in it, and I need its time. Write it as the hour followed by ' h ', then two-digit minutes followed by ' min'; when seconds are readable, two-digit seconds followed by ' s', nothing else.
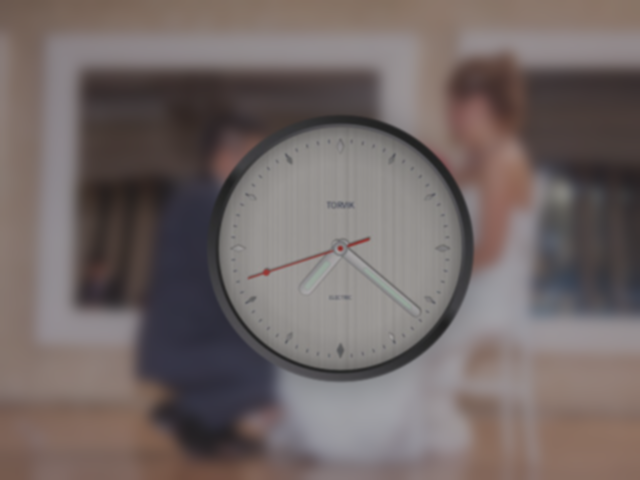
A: 7 h 21 min 42 s
